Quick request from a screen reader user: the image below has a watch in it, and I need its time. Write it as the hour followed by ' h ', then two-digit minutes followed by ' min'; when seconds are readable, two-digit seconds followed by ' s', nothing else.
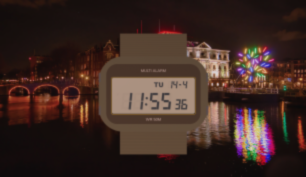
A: 11 h 55 min 36 s
